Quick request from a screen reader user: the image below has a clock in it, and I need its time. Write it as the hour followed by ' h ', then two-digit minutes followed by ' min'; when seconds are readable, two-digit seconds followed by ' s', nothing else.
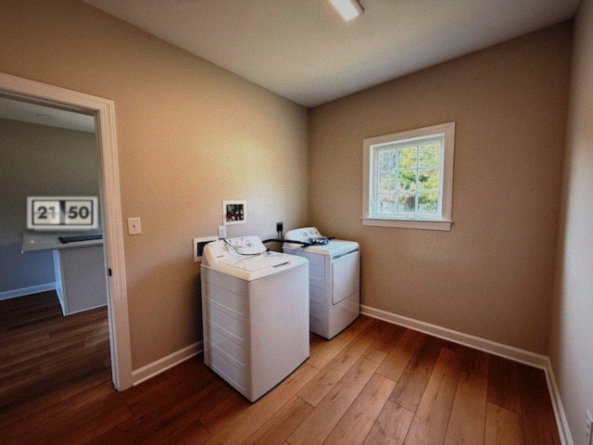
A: 21 h 50 min
